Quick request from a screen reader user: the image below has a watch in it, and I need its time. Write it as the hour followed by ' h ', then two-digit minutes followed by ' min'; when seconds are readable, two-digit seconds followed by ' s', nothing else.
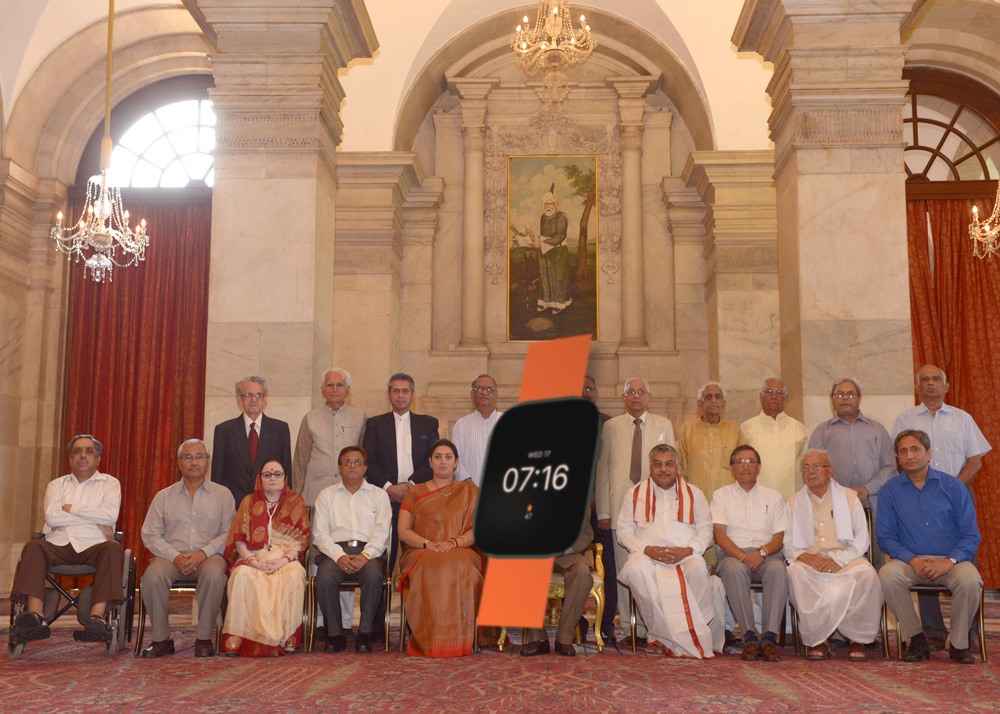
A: 7 h 16 min
